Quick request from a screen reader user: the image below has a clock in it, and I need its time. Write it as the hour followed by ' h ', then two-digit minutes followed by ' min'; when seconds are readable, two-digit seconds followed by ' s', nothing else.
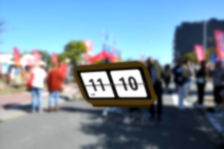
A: 11 h 10 min
